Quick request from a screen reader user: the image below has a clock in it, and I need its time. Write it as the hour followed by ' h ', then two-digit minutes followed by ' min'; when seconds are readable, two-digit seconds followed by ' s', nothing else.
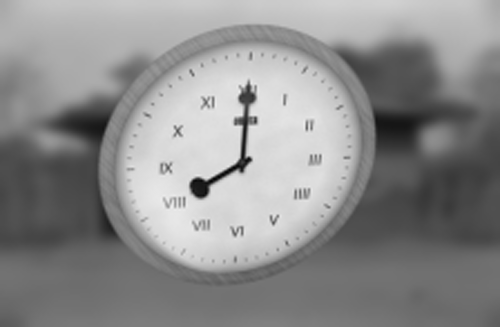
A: 8 h 00 min
